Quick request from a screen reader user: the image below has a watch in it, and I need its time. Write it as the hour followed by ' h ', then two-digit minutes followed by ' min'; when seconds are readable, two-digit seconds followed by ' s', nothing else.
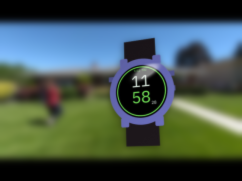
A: 11 h 58 min
